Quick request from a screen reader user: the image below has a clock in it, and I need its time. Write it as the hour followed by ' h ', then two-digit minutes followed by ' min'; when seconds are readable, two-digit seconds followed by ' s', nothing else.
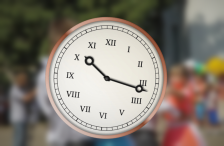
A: 10 h 17 min
